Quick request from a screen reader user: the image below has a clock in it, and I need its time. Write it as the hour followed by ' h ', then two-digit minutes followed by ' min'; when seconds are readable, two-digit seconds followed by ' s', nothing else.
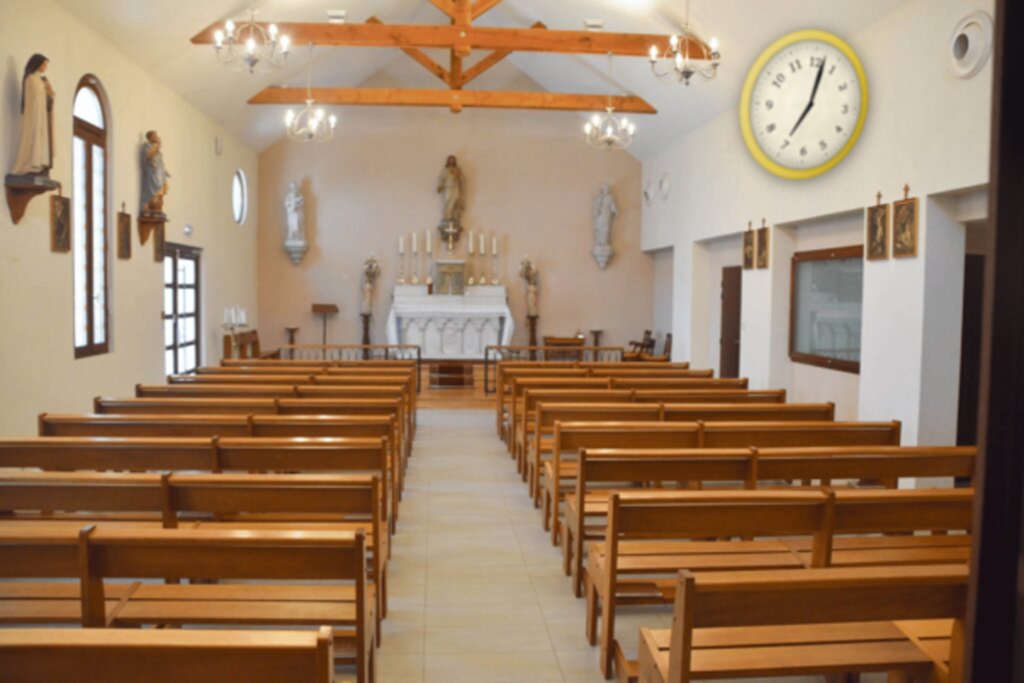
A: 7 h 02 min
